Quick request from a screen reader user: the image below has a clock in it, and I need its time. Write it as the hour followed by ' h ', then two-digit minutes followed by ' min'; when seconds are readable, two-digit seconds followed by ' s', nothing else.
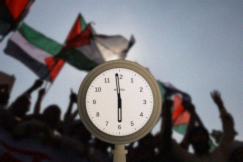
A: 5 h 59 min
